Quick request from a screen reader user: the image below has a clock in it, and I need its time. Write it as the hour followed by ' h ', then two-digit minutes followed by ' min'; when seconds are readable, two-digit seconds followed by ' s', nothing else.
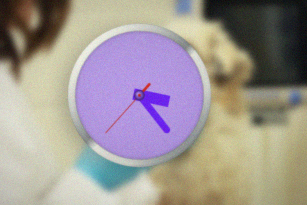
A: 3 h 23 min 37 s
